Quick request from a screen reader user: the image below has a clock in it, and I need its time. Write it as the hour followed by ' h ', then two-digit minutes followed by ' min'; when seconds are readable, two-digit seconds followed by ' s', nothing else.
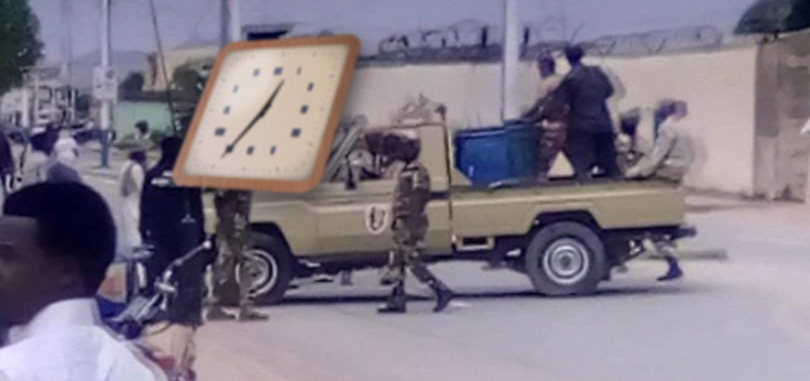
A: 12 h 35 min
